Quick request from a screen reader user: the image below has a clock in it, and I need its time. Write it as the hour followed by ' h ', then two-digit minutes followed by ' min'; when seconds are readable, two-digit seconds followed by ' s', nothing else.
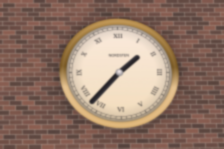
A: 1 h 37 min
